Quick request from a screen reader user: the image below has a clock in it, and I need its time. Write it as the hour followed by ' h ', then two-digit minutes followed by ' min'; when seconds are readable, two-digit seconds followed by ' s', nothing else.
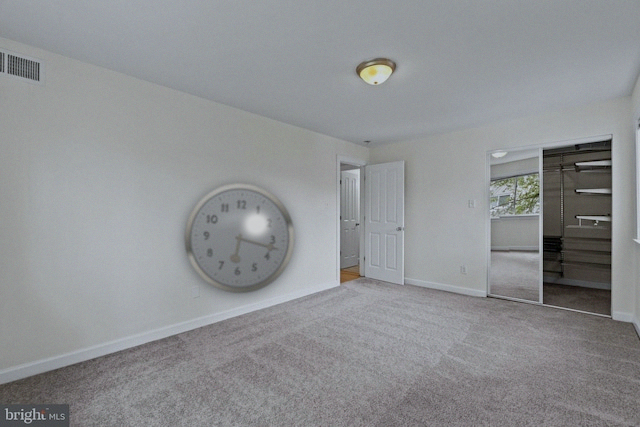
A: 6 h 17 min
